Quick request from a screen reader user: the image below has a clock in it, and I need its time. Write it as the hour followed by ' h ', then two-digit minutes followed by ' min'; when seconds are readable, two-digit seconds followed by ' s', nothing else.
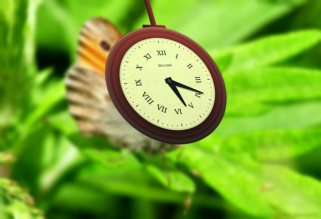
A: 5 h 19 min
